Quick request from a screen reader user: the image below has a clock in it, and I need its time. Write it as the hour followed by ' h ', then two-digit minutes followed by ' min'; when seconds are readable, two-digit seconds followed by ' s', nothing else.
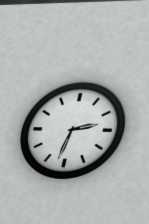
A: 2 h 32 min
